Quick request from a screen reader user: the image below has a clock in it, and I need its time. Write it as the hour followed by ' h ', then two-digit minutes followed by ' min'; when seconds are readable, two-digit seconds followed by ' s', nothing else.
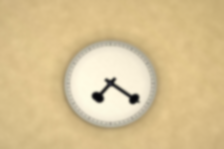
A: 7 h 21 min
